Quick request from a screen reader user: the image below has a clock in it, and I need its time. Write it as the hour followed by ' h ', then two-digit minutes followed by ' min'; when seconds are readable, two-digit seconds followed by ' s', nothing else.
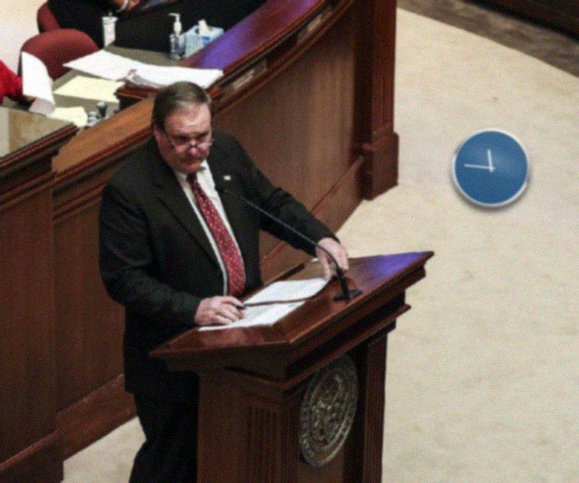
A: 11 h 46 min
